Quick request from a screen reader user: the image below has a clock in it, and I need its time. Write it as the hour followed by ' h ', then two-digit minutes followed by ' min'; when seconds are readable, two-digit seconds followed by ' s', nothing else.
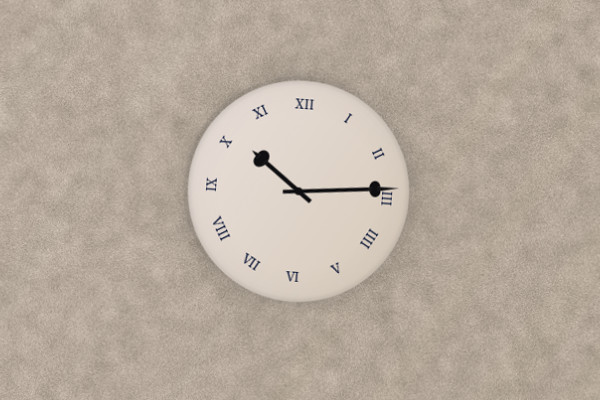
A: 10 h 14 min
